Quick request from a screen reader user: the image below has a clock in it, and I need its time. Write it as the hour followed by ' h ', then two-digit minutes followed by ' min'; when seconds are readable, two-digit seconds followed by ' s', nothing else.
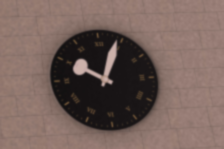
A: 10 h 04 min
